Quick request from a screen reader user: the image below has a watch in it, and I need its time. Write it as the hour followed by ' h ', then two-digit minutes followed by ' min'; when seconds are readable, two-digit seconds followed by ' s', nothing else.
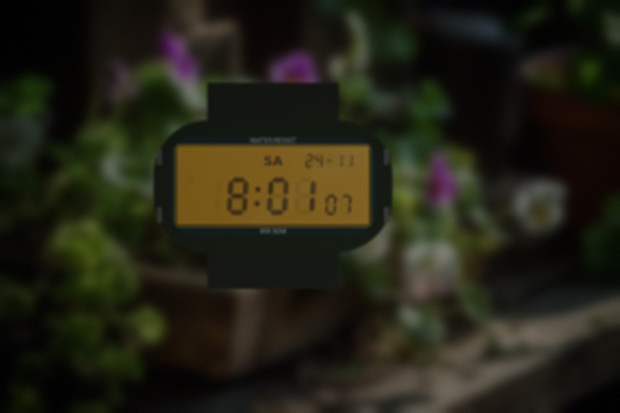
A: 8 h 01 min 07 s
